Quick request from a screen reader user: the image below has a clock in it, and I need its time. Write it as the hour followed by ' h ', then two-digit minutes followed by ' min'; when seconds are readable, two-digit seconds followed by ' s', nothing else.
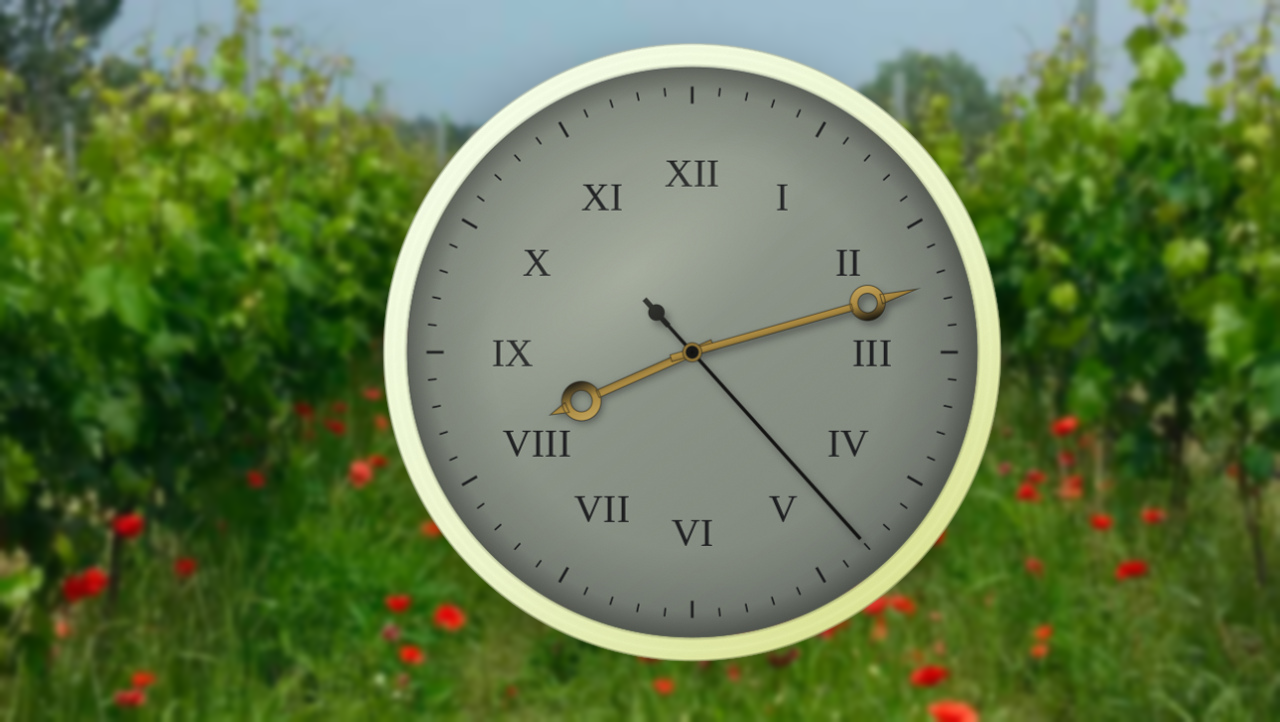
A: 8 h 12 min 23 s
